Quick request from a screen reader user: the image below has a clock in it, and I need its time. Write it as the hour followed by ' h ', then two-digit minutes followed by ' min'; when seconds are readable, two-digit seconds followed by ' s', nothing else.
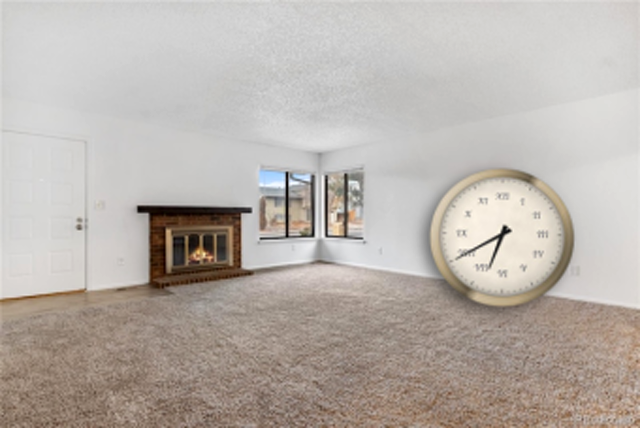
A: 6 h 40 min
